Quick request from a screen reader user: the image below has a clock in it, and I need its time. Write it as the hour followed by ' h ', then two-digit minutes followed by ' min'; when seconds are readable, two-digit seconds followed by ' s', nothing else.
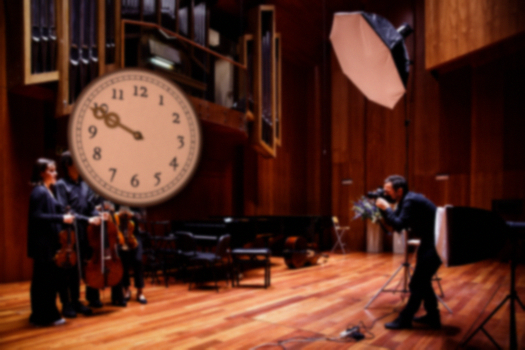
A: 9 h 49 min
